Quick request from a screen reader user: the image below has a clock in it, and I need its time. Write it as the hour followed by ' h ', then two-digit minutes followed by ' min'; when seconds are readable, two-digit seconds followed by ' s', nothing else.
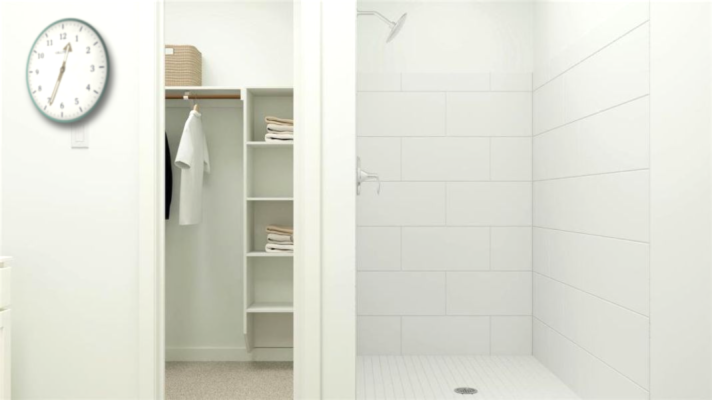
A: 12 h 34 min
